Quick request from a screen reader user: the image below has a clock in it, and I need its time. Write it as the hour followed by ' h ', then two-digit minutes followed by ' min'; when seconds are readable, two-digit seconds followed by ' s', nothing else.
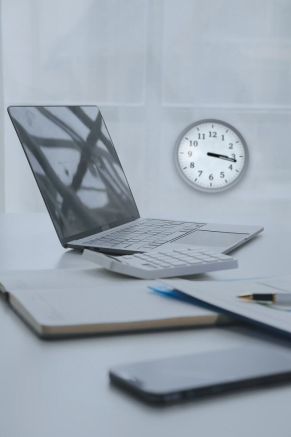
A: 3 h 17 min
